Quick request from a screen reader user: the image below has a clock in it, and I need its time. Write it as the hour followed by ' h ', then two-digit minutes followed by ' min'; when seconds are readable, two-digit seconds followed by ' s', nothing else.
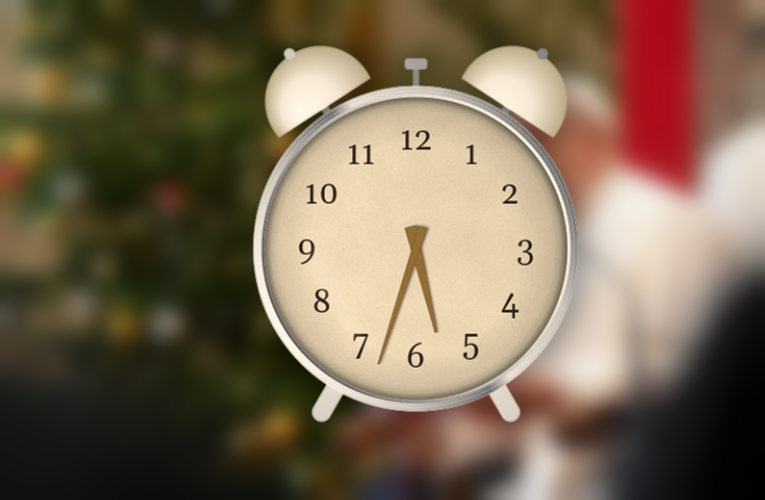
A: 5 h 33 min
